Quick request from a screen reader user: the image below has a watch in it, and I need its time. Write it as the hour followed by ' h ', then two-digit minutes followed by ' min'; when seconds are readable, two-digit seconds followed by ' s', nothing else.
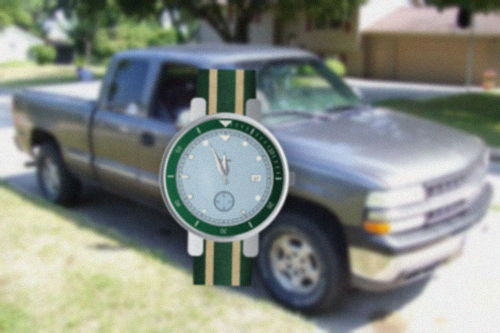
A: 11 h 56 min
